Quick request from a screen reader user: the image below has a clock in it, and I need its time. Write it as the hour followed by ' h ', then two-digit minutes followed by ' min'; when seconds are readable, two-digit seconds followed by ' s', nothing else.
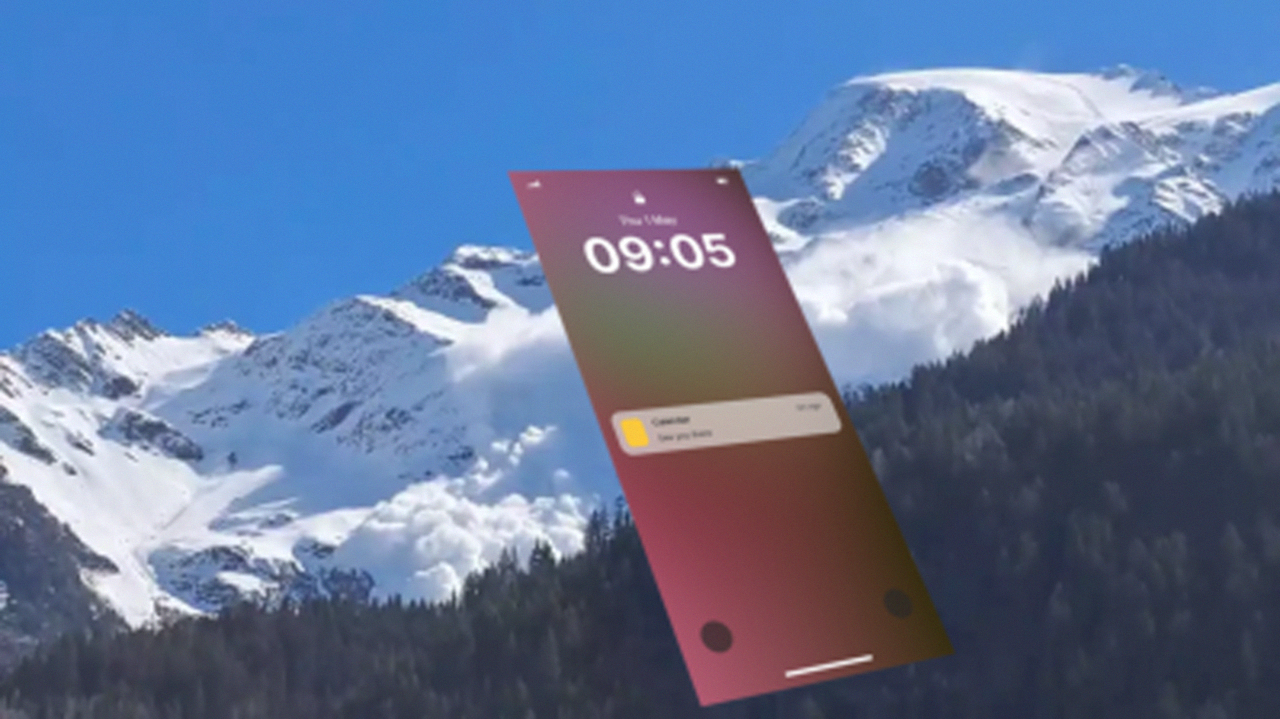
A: 9 h 05 min
